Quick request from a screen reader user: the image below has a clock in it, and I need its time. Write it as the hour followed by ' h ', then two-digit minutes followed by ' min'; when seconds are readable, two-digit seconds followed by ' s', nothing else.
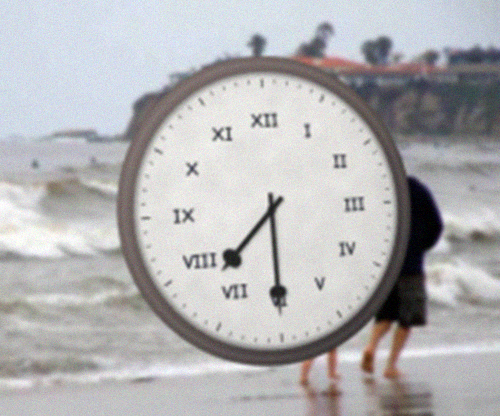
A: 7 h 30 min
